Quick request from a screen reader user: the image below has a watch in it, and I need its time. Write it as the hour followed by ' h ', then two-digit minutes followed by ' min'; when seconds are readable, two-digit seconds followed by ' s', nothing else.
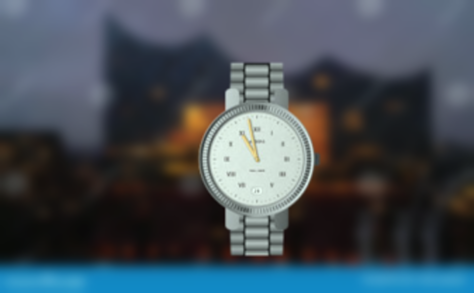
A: 10 h 58 min
